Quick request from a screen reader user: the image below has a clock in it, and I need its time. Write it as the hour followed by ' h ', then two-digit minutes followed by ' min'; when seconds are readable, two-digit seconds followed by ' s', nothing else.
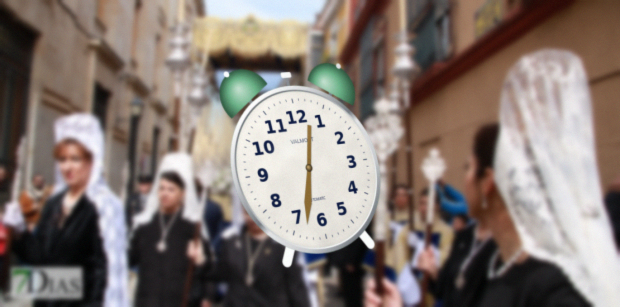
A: 12 h 33 min
